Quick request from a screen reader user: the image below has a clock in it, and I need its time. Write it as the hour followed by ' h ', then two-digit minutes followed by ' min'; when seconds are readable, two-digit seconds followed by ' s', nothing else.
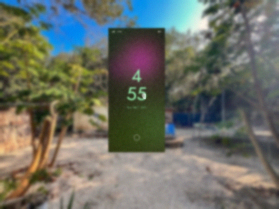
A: 4 h 55 min
